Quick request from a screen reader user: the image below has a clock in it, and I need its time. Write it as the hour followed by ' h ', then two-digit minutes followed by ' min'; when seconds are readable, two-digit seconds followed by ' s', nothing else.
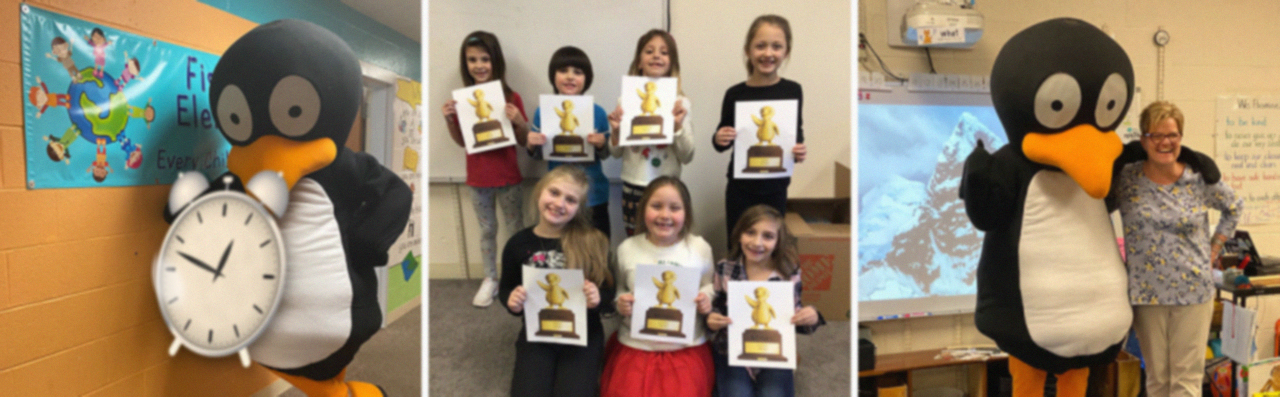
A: 12 h 48 min
